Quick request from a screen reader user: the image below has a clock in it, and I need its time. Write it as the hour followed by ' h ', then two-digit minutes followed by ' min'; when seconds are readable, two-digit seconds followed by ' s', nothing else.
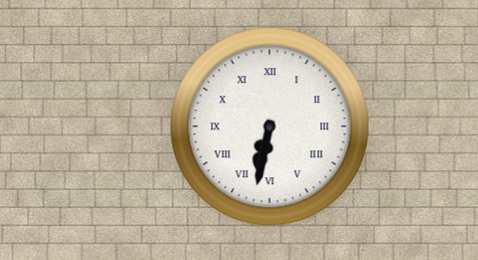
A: 6 h 32 min
